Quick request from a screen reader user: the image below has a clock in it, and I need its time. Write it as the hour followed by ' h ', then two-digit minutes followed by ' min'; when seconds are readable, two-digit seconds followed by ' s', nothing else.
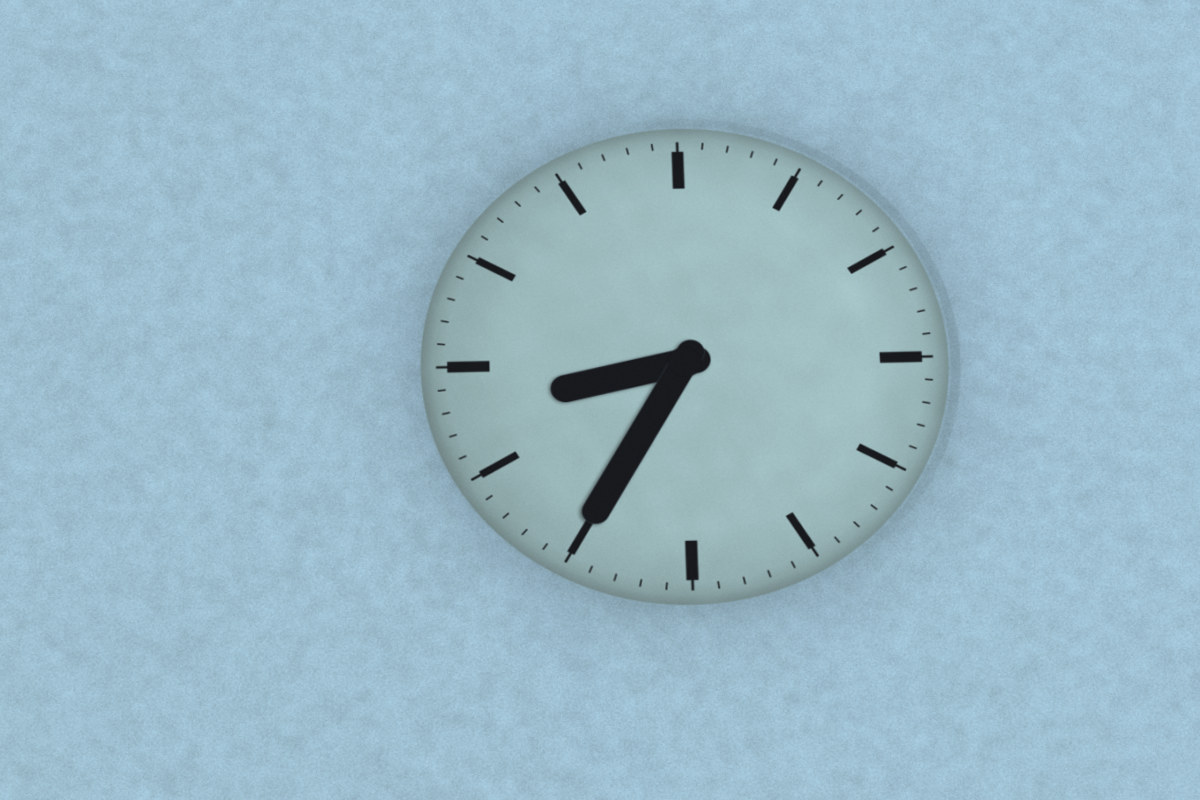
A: 8 h 35 min
